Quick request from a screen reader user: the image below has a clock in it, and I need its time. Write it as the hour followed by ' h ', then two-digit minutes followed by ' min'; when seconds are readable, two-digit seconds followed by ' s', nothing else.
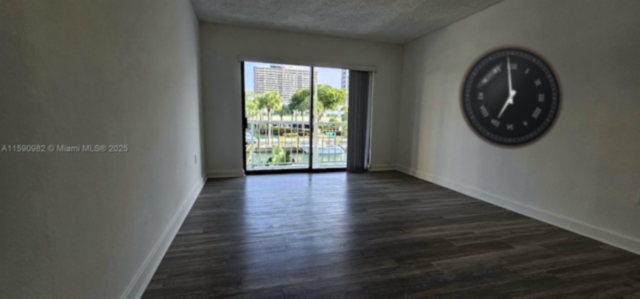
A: 6 h 59 min
